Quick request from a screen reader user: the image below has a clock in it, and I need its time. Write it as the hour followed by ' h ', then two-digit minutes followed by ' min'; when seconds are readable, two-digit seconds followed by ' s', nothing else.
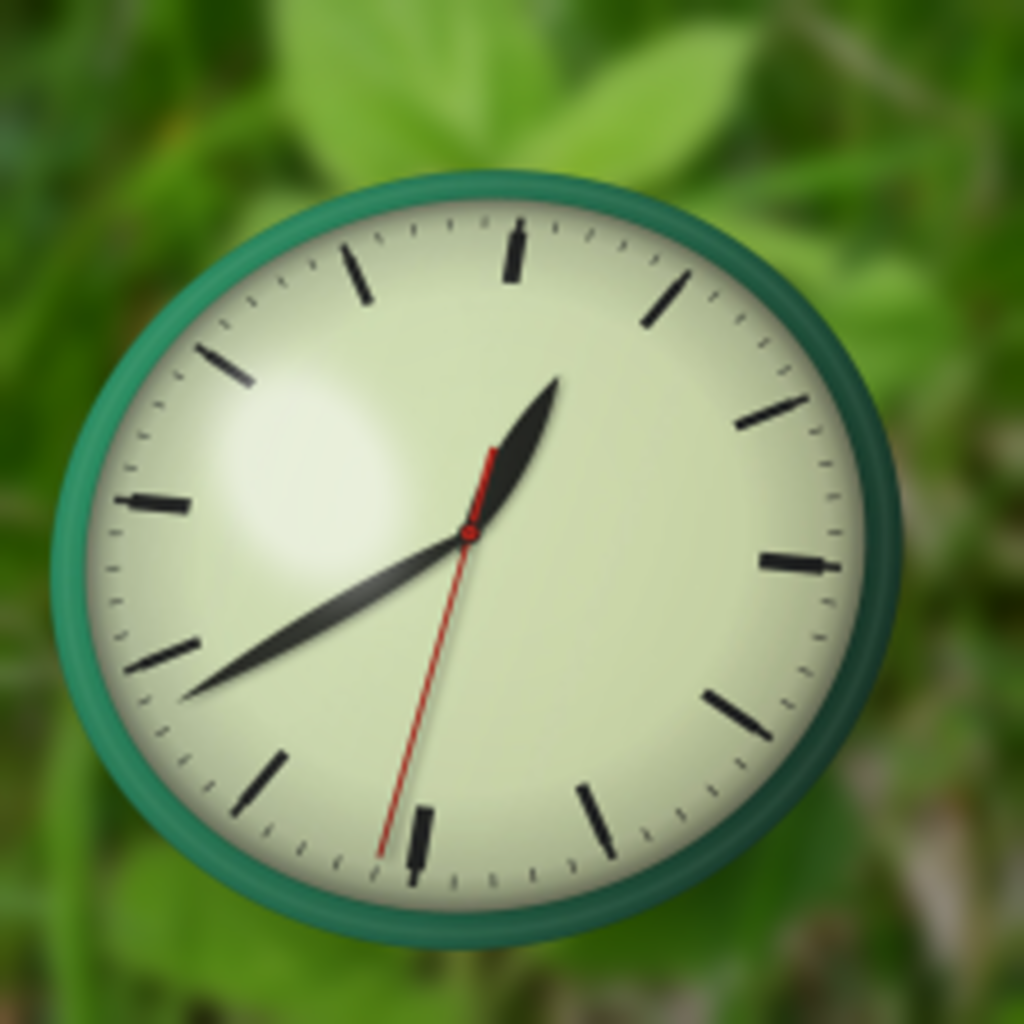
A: 12 h 38 min 31 s
